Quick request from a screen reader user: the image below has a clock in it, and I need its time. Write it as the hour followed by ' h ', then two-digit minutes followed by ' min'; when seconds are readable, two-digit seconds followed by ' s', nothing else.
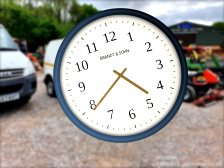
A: 4 h 39 min
